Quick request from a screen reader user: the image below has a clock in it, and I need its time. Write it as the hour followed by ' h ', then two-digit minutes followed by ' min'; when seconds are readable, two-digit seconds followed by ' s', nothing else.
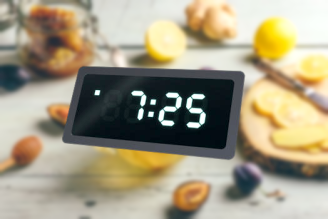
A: 7 h 25 min
